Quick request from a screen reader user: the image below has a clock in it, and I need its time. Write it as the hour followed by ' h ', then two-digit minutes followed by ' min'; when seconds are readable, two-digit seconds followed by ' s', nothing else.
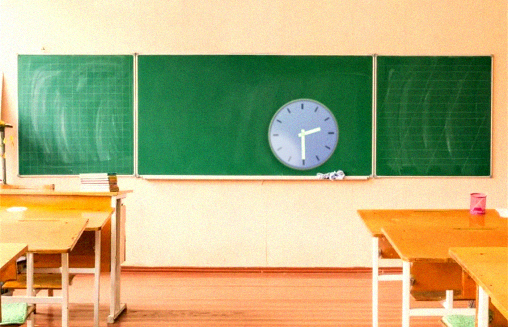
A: 2 h 30 min
